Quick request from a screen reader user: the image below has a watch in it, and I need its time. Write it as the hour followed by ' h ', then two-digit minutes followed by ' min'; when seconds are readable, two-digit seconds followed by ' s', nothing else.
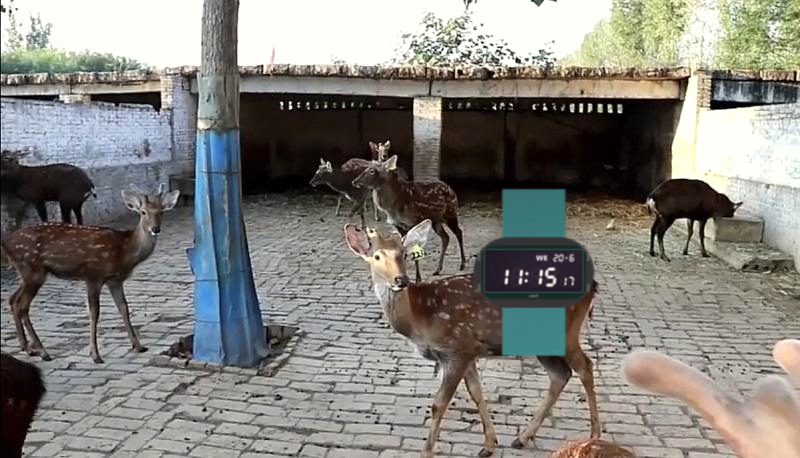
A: 11 h 15 min 17 s
